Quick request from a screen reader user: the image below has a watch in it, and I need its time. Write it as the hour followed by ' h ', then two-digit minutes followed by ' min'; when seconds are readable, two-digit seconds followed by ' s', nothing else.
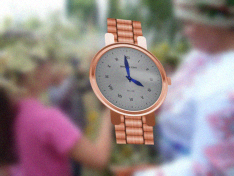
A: 3 h 59 min
